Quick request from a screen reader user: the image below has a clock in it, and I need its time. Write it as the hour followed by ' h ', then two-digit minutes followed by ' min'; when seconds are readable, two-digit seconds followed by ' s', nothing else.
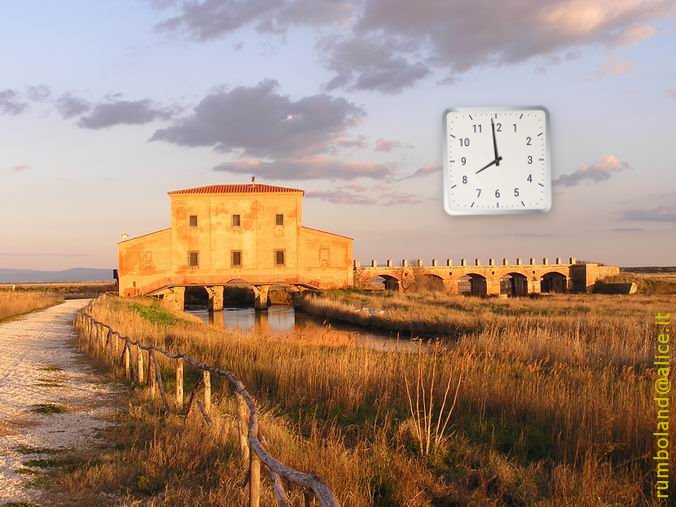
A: 7 h 59 min
